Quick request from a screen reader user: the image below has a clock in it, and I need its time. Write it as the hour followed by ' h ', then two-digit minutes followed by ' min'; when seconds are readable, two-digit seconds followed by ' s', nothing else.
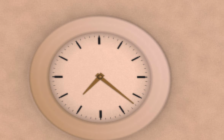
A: 7 h 22 min
